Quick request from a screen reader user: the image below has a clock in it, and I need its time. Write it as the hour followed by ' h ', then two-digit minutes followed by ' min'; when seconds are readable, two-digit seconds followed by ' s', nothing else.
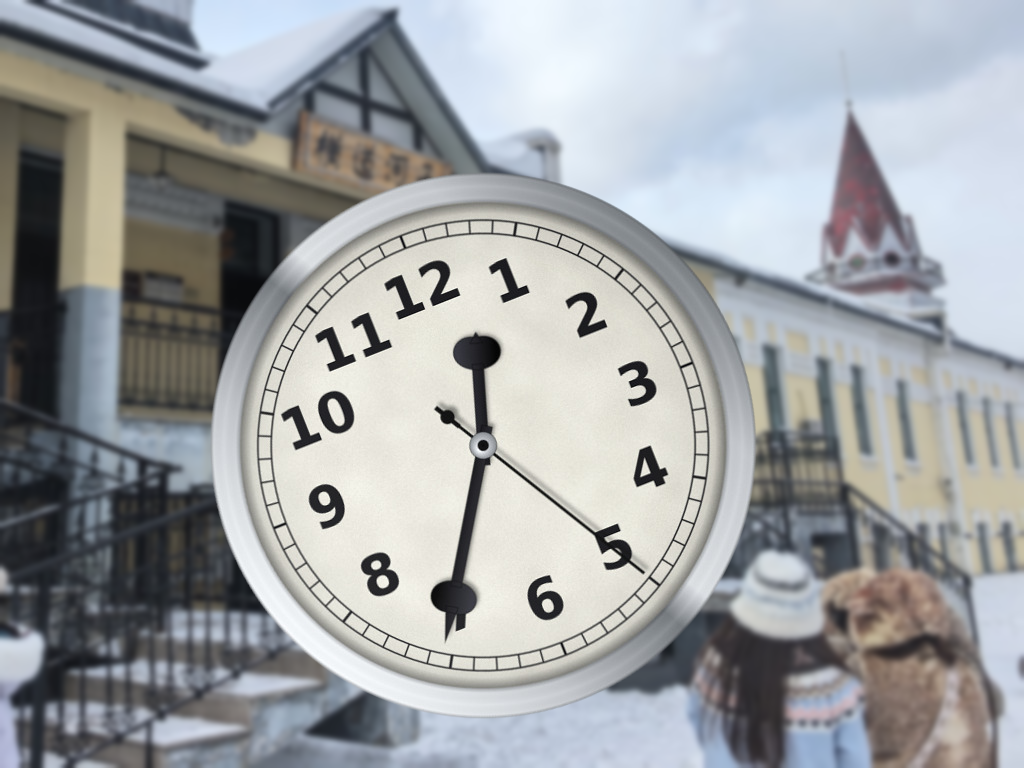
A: 12 h 35 min 25 s
